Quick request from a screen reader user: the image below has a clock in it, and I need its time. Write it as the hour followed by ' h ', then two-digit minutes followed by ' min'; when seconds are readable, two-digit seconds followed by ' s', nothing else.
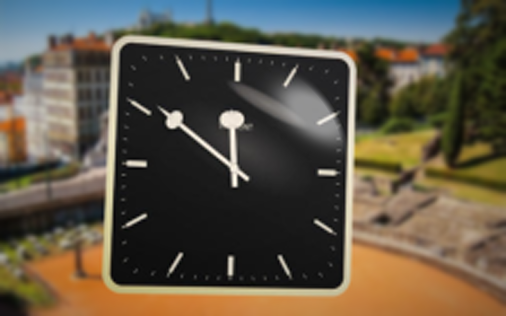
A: 11 h 51 min
